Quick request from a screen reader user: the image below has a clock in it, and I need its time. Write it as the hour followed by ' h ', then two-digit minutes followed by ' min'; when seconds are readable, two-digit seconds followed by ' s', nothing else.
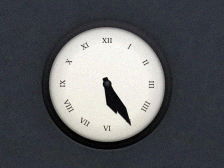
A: 5 h 25 min
